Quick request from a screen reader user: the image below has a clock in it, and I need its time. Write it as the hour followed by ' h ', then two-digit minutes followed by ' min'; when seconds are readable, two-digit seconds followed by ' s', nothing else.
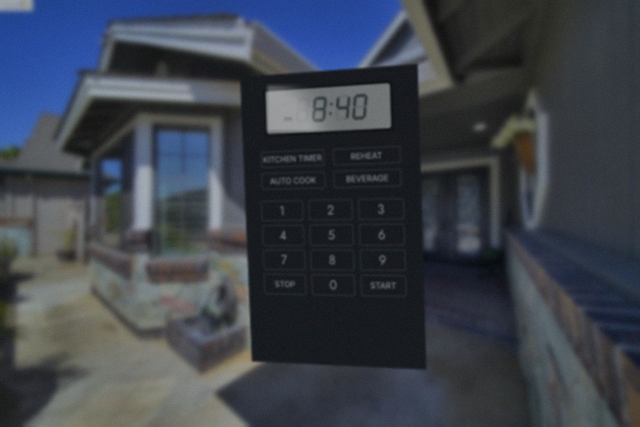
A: 8 h 40 min
